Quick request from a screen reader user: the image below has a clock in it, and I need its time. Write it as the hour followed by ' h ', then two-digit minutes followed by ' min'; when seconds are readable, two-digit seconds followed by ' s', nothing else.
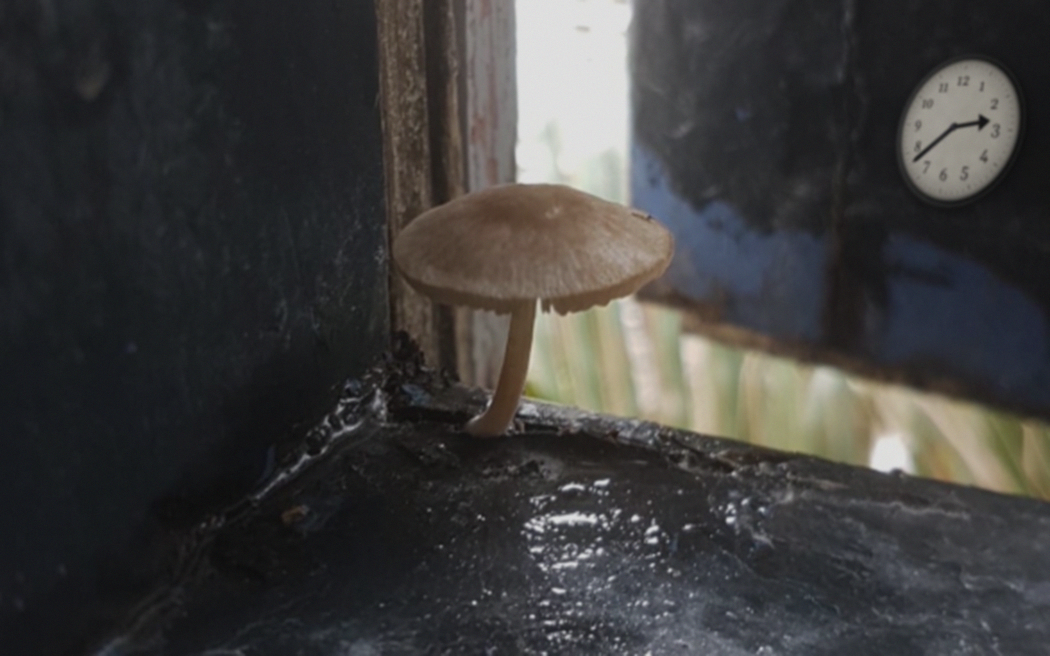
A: 2 h 38 min
